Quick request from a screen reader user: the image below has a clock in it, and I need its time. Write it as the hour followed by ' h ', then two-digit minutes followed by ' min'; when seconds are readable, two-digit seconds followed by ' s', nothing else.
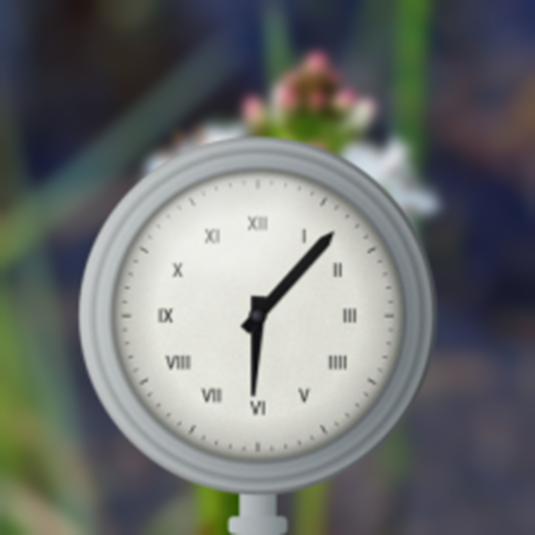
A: 6 h 07 min
